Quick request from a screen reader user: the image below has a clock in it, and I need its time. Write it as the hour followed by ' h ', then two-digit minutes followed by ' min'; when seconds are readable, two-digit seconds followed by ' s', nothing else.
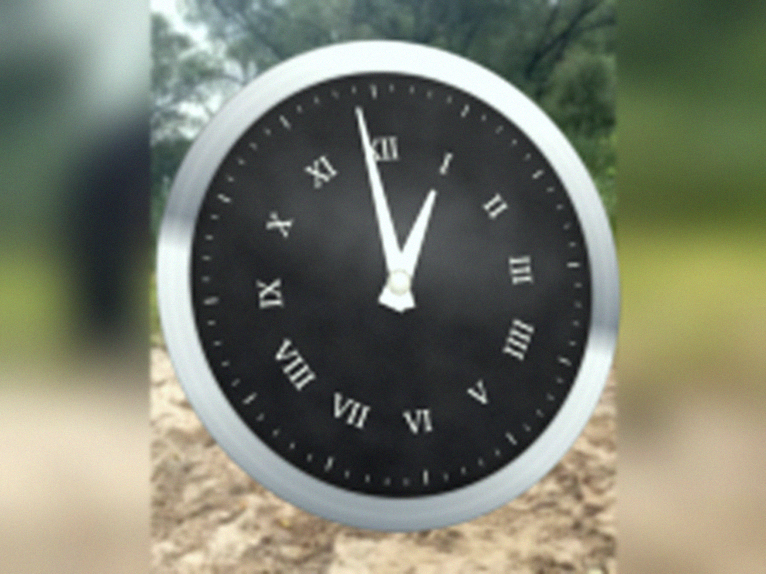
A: 12 h 59 min
